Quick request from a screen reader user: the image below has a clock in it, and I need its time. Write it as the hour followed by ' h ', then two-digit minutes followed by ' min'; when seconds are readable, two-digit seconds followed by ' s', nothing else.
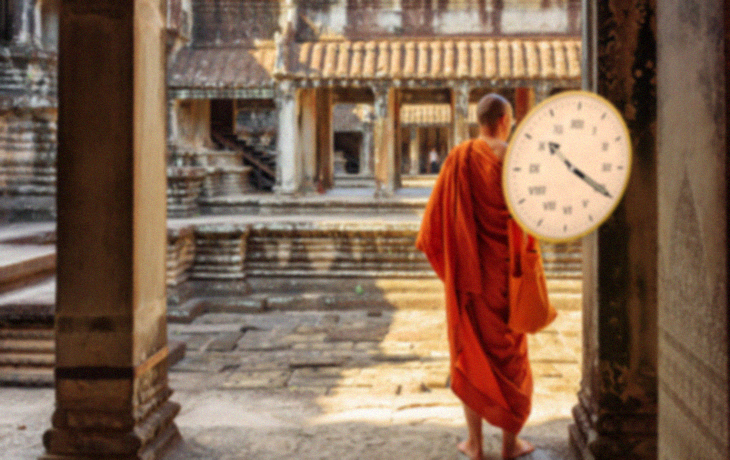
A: 10 h 20 min
